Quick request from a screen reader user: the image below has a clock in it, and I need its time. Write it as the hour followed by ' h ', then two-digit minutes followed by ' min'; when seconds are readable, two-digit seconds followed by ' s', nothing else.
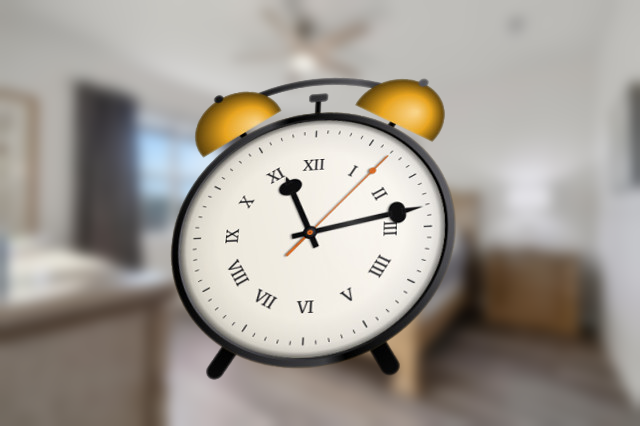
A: 11 h 13 min 07 s
